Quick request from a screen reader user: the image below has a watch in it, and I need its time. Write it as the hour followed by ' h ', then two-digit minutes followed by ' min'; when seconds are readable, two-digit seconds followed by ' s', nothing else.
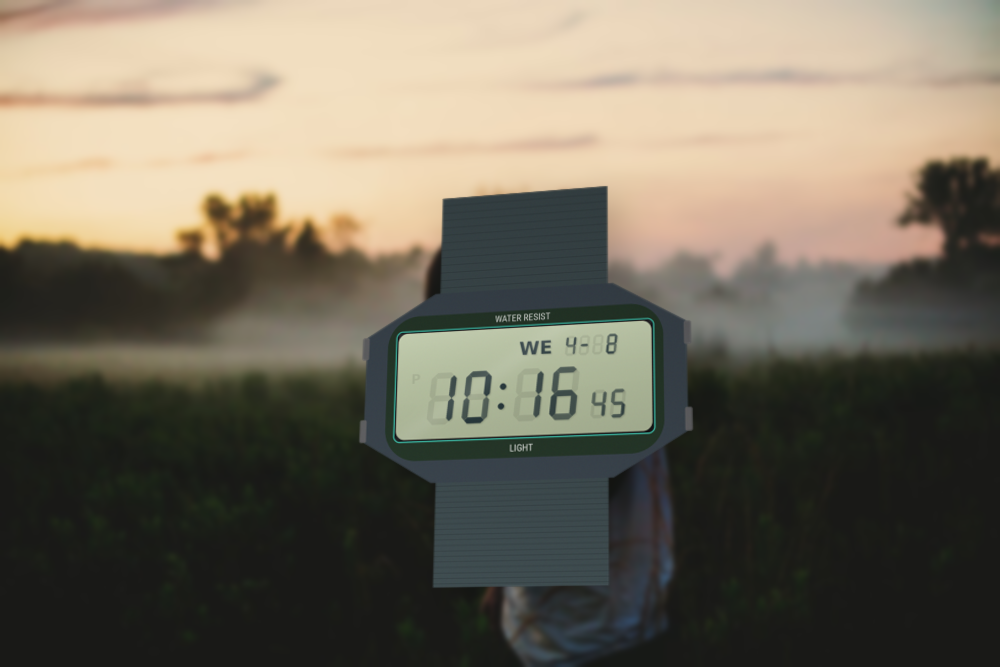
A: 10 h 16 min 45 s
